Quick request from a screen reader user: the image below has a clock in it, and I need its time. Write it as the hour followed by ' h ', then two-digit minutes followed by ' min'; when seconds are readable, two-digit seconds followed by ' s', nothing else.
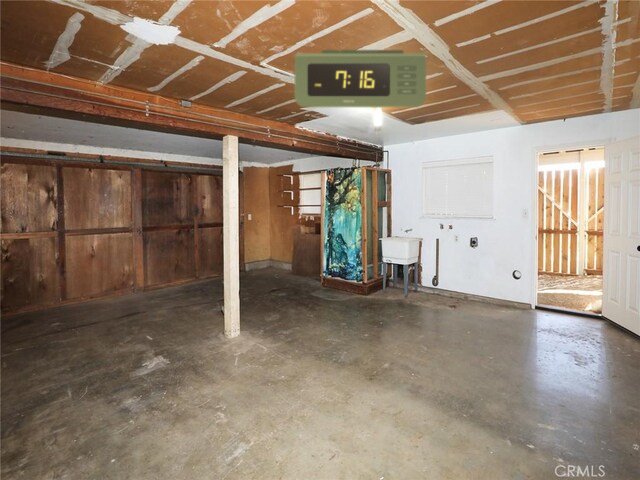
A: 7 h 16 min
